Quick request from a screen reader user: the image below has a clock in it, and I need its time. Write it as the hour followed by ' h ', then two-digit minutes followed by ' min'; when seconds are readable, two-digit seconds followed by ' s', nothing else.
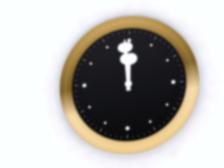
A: 11 h 59 min
